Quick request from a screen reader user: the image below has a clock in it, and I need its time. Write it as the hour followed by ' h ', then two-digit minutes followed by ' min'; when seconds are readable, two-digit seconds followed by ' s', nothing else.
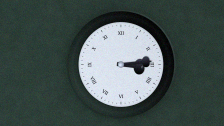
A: 3 h 14 min
